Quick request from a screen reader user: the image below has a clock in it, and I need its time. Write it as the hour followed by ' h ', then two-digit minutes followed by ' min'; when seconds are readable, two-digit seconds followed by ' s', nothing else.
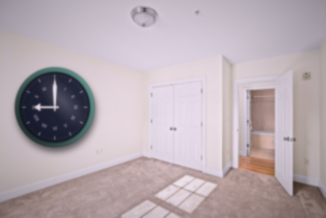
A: 9 h 00 min
